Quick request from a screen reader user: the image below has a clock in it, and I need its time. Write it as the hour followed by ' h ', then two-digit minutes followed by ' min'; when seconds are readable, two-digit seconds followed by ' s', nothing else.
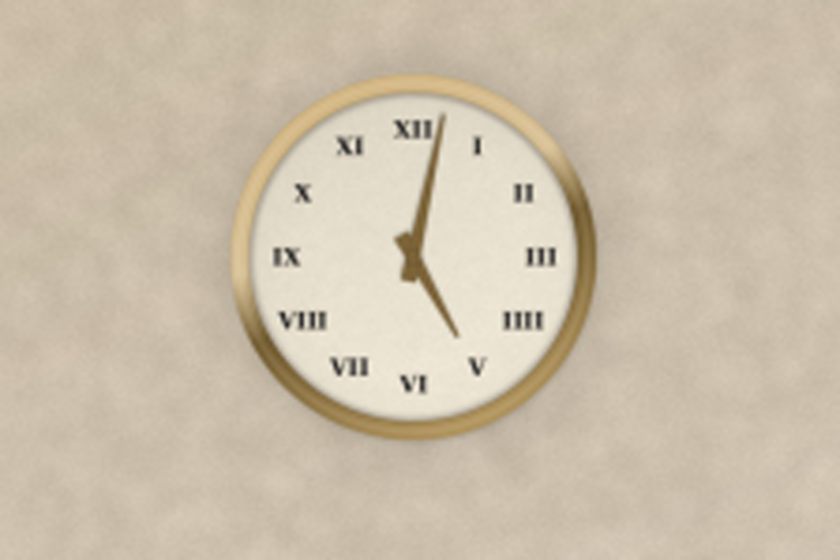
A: 5 h 02 min
